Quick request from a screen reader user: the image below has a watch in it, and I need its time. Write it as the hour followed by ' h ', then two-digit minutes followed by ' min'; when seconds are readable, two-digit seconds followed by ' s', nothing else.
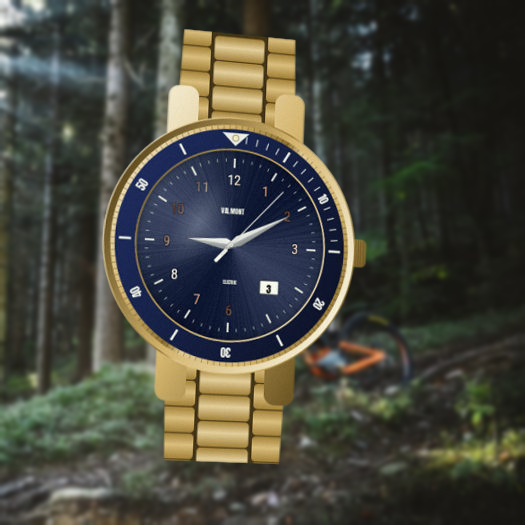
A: 9 h 10 min 07 s
